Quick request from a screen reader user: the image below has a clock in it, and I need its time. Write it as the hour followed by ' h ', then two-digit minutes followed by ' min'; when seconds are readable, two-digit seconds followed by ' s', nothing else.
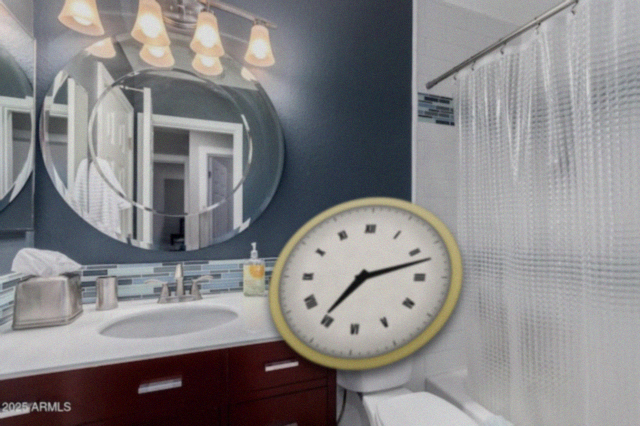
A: 7 h 12 min
